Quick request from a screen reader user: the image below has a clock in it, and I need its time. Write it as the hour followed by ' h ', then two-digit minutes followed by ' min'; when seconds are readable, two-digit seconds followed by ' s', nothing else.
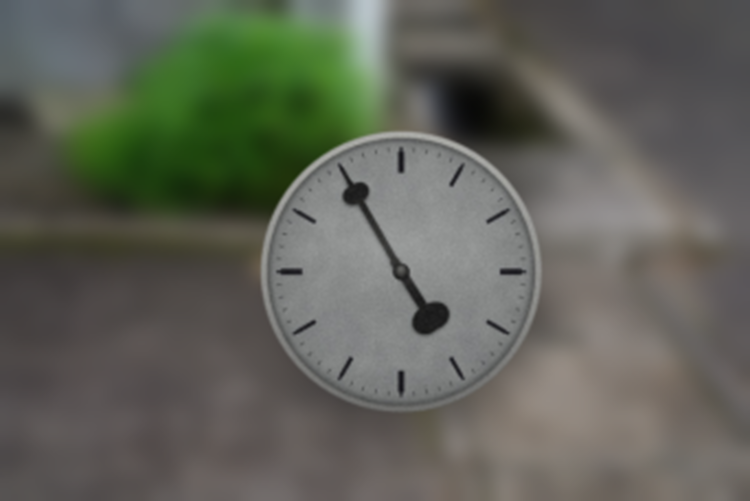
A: 4 h 55 min
